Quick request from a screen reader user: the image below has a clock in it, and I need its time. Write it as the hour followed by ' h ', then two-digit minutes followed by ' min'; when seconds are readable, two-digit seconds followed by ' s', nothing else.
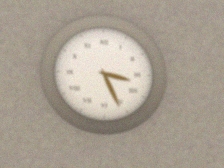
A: 3 h 26 min
